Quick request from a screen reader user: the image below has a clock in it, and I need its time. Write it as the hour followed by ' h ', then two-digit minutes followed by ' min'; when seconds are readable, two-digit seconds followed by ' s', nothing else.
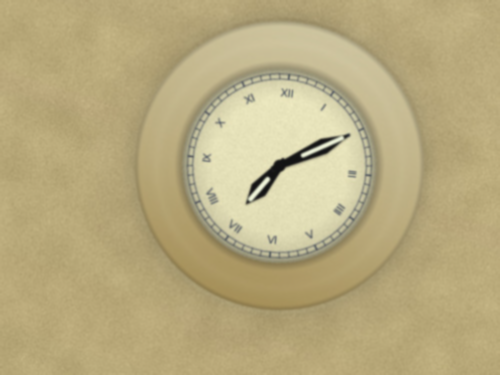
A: 7 h 10 min
